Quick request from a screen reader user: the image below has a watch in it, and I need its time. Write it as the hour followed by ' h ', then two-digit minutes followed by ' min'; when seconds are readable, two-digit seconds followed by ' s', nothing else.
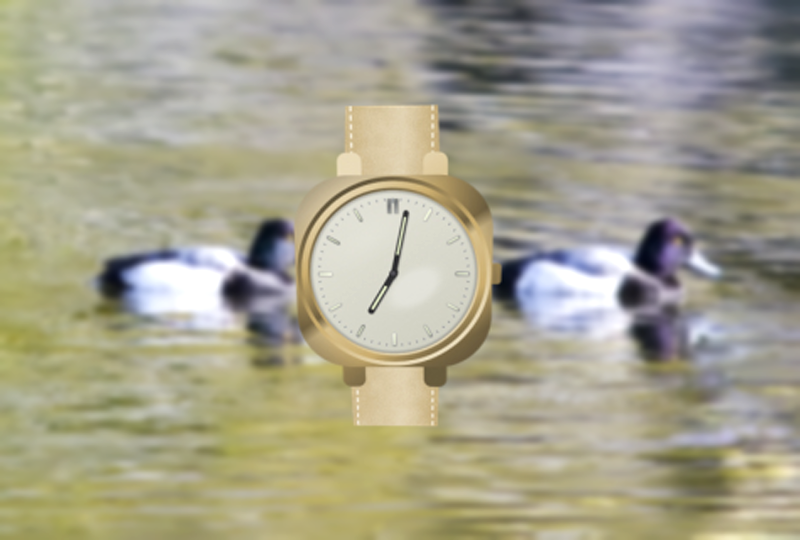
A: 7 h 02 min
